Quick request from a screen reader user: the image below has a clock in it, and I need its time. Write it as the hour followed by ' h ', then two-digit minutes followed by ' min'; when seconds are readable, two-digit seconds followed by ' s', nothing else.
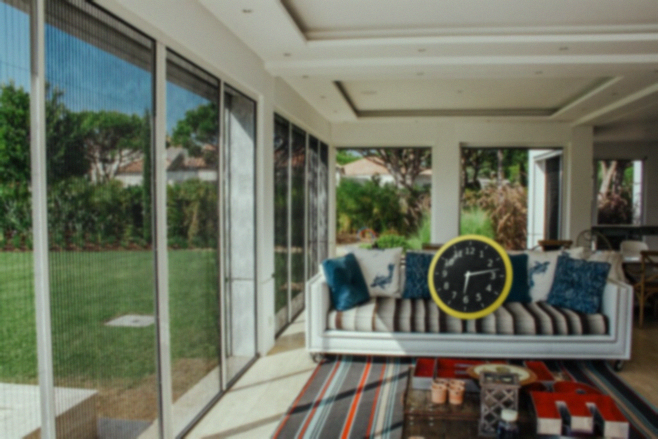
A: 6 h 13 min
